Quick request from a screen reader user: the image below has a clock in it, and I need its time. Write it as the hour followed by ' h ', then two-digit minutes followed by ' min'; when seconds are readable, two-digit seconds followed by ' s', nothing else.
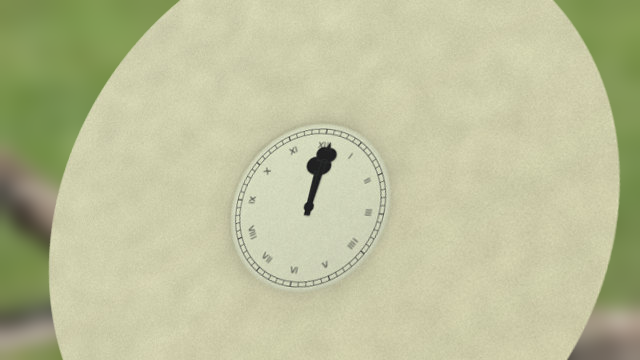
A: 12 h 01 min
